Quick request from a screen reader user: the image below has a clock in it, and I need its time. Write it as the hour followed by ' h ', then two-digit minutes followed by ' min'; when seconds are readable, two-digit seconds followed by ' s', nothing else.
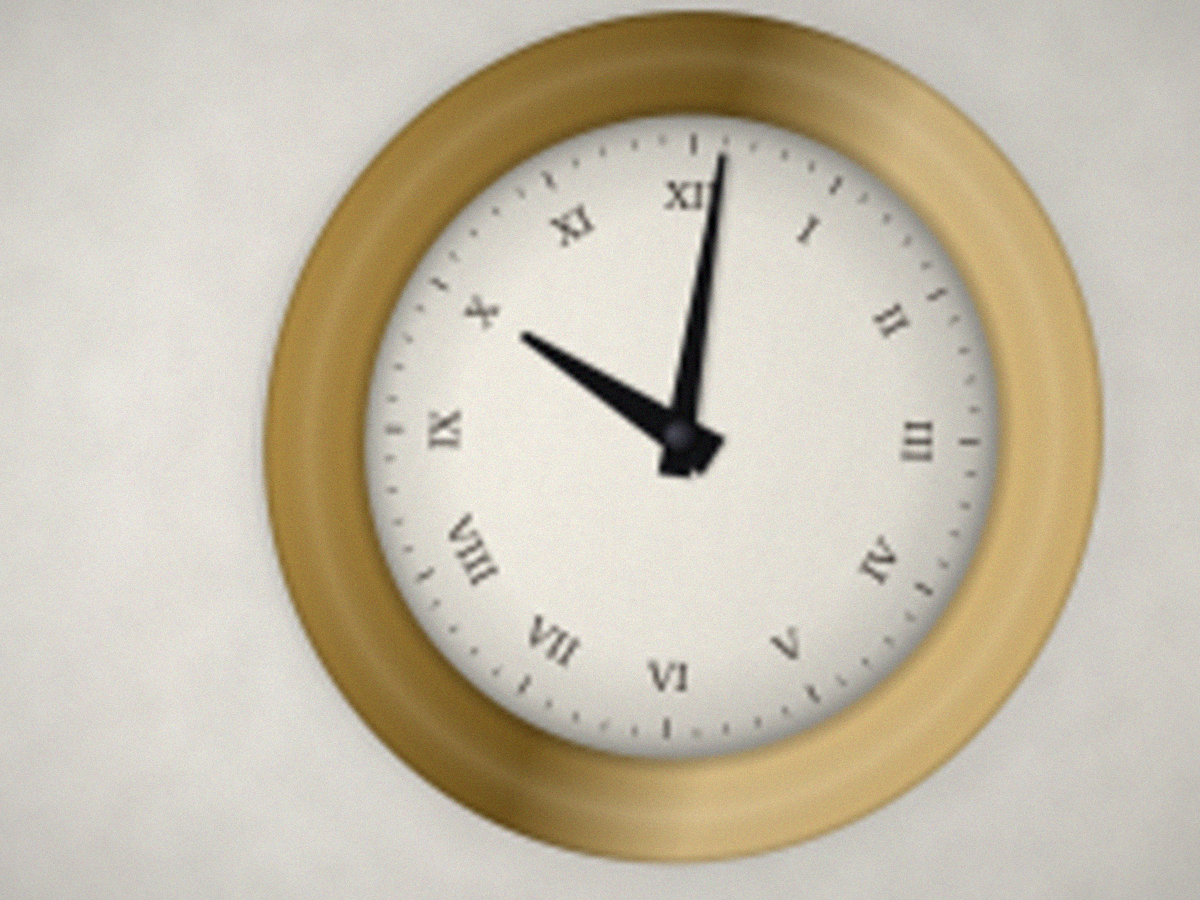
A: 10 h 01 min
